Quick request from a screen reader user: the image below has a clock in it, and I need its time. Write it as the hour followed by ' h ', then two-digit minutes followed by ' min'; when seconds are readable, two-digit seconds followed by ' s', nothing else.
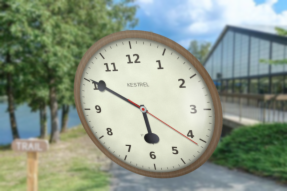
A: 5 h 50 min 21 s
